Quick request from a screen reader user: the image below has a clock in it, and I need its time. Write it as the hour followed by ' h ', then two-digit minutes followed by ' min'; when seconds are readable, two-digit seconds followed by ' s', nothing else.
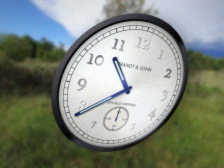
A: 10 h 39 min
